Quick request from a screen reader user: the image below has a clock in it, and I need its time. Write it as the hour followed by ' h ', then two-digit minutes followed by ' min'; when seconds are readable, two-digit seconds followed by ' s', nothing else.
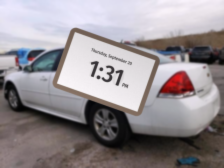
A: 1 h 31 min
